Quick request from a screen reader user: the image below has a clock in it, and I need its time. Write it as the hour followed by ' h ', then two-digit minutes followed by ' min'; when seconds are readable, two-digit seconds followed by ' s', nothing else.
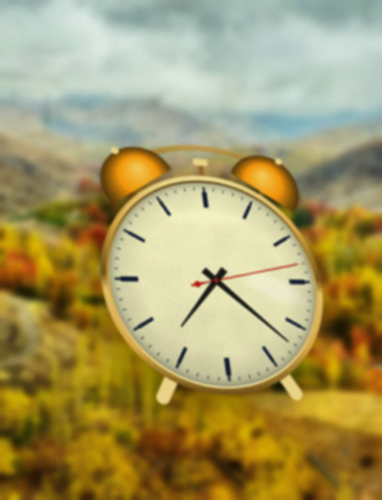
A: 7 h 22 min 13 s
